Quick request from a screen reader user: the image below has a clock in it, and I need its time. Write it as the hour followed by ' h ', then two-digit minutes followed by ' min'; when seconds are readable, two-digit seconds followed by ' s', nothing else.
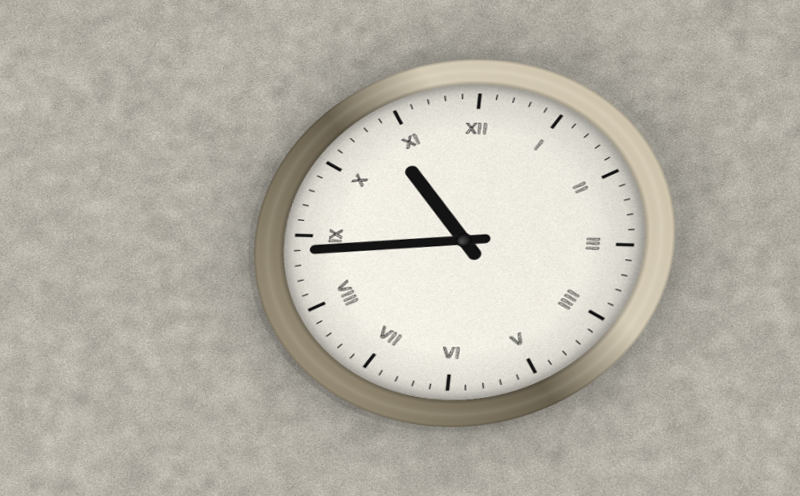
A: 10 h 44 min
